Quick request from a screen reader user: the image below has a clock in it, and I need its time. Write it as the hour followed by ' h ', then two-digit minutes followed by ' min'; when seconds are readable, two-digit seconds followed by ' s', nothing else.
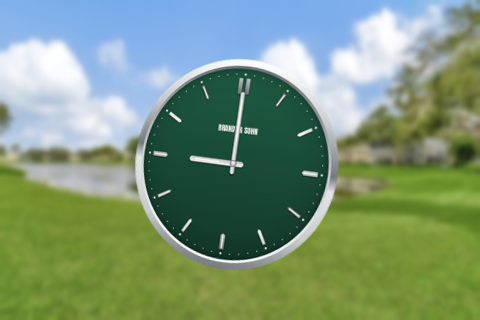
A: 9 h 00 min
